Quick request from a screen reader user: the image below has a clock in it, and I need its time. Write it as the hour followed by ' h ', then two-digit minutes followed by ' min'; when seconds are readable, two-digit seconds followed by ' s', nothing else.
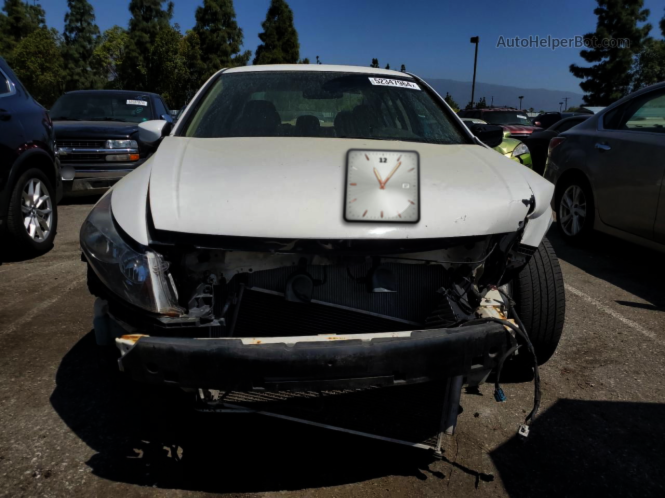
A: 11 h 06 min
